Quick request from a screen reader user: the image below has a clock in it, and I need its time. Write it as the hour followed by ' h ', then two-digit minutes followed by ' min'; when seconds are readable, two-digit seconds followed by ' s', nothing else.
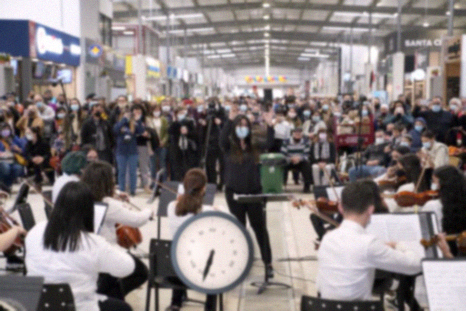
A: 6 h 33 min
